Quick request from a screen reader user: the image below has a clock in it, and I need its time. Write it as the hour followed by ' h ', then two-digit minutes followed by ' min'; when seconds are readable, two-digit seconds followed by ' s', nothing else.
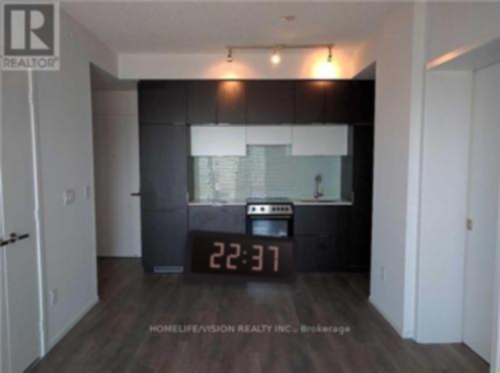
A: 22 h 37 min
